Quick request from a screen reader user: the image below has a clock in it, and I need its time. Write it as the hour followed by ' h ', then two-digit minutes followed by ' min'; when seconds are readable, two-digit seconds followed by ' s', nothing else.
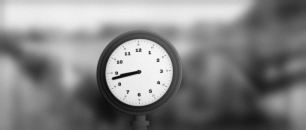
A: 8 h 43 min
